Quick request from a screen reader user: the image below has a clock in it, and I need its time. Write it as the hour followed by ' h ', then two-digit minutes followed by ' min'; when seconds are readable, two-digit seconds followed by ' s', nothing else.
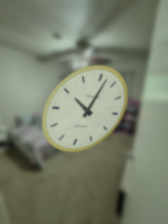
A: 10 h 02 min
